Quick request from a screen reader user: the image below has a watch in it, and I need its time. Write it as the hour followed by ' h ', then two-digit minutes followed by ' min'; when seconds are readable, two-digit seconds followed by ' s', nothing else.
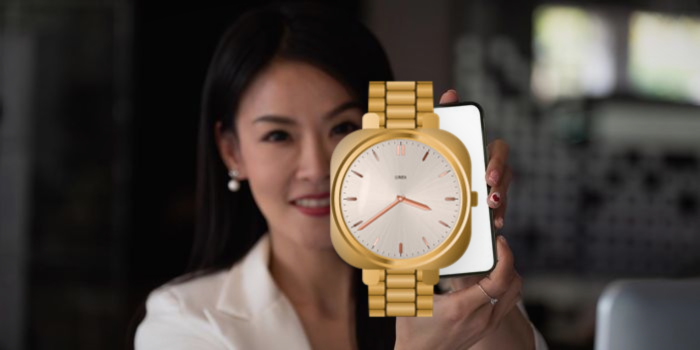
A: 3 h 39 min
